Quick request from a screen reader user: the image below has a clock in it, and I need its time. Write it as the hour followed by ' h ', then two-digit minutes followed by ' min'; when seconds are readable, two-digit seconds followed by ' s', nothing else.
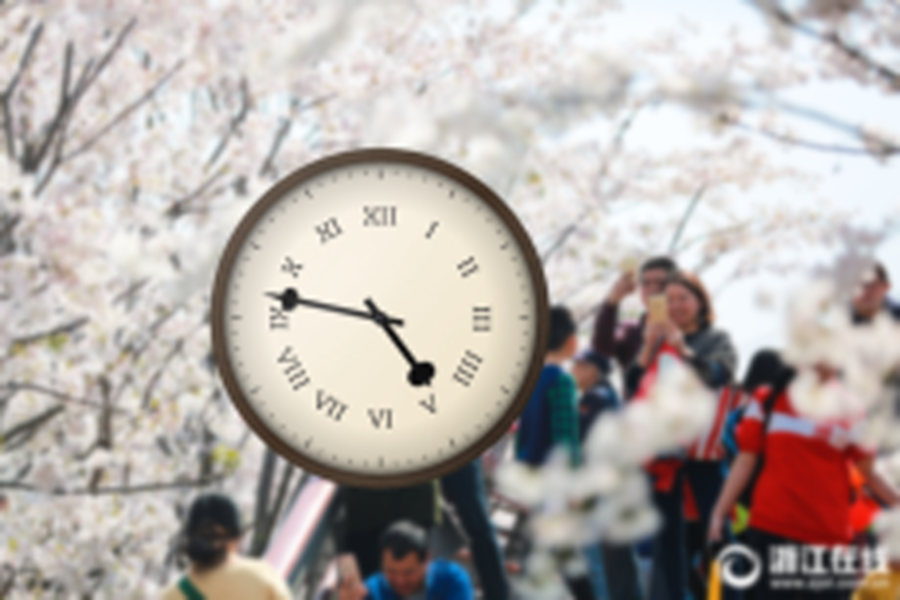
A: 4 h 47 min
